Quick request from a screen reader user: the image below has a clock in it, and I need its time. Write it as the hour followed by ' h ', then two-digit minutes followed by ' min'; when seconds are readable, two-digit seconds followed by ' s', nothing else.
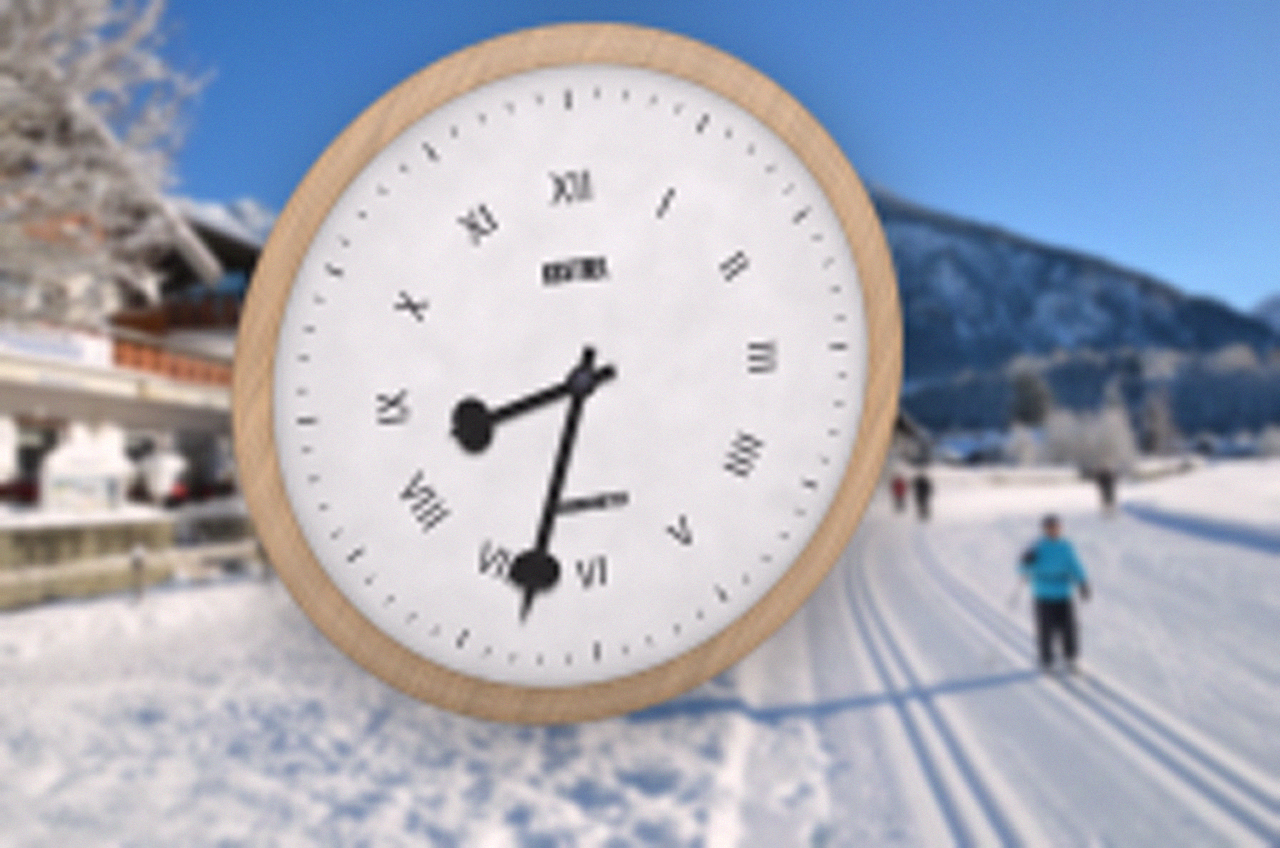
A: 8 h 33 min
